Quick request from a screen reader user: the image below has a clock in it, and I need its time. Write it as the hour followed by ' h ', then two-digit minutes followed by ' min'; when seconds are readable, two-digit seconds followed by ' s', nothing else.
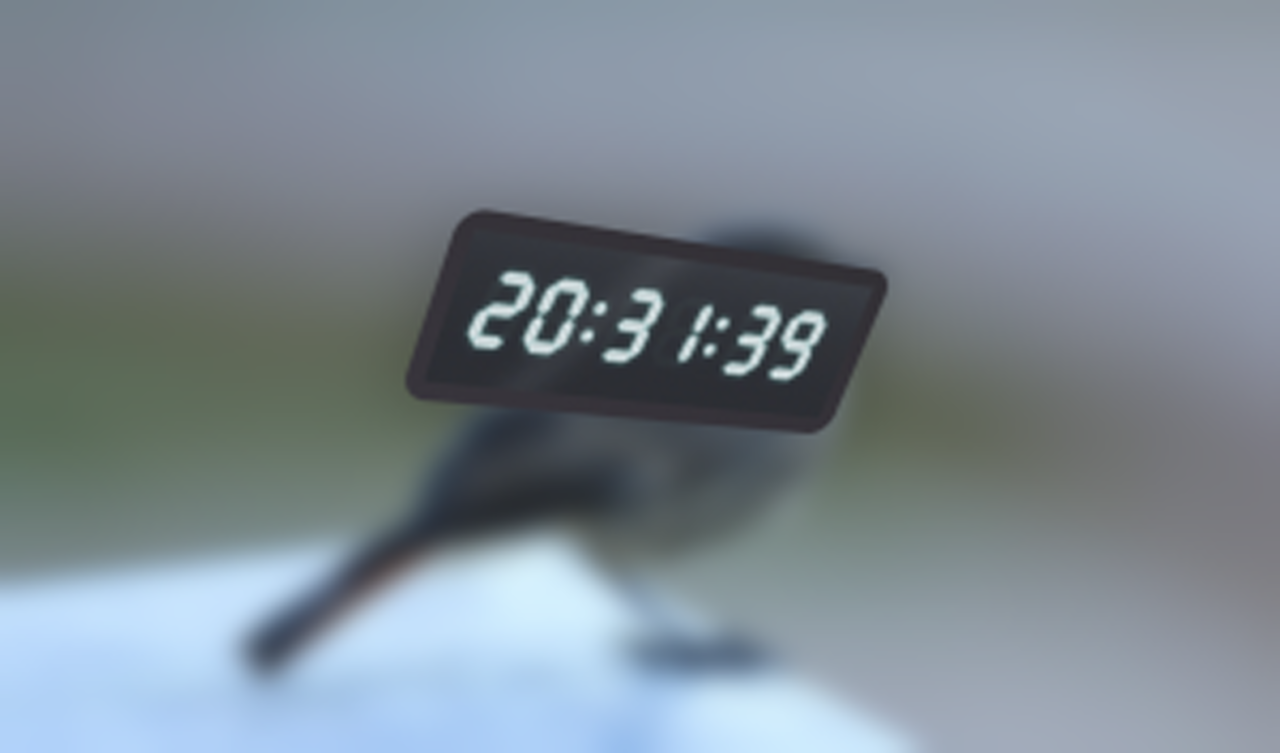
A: 20 h 31 min 39 s
